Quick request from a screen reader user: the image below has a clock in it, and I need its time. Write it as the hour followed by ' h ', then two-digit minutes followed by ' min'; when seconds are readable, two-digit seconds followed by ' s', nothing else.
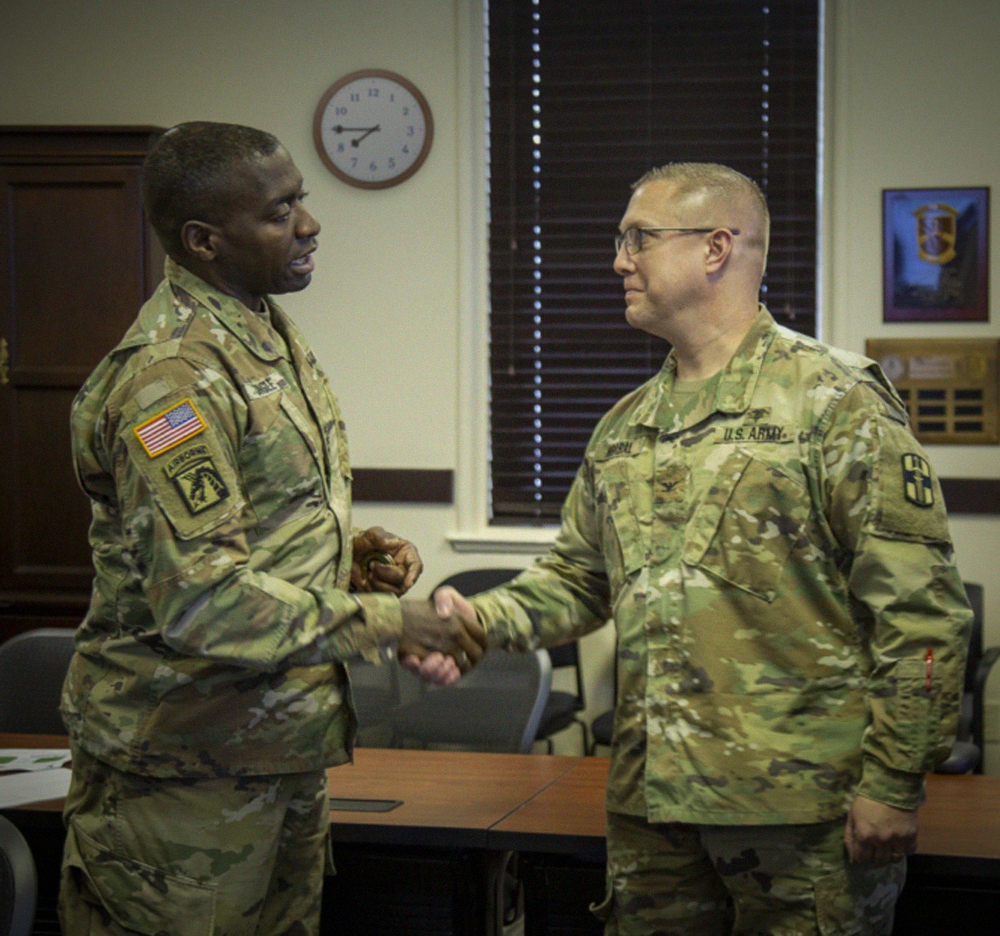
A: 7 h 45 min
